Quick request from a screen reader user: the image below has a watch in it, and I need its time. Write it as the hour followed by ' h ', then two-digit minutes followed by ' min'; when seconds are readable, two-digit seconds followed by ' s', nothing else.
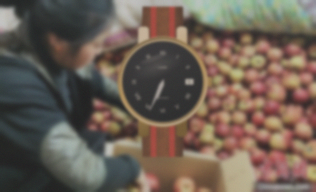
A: 6 h 34 min
